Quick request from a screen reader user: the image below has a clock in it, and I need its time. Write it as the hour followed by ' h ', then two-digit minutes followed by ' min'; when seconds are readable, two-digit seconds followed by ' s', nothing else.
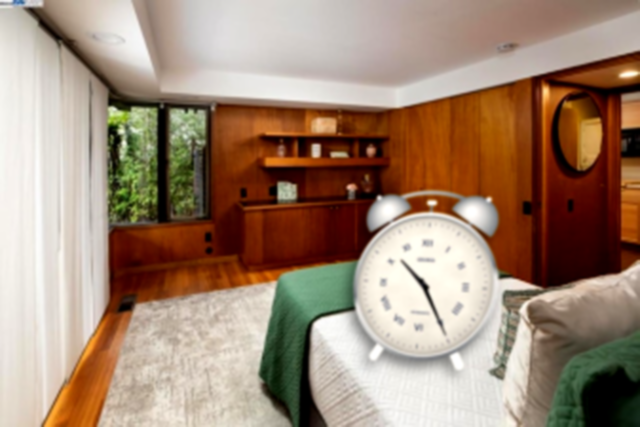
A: 10 h 25 min
